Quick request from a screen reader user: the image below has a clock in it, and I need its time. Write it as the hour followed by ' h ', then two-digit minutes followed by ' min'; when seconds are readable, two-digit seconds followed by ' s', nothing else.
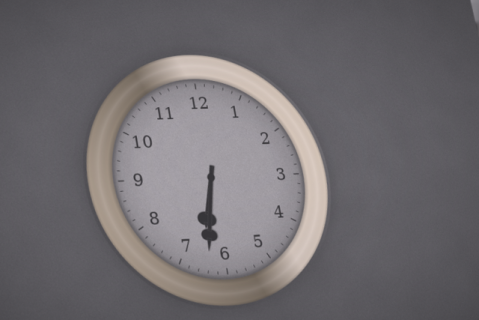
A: 6 h 32 min
